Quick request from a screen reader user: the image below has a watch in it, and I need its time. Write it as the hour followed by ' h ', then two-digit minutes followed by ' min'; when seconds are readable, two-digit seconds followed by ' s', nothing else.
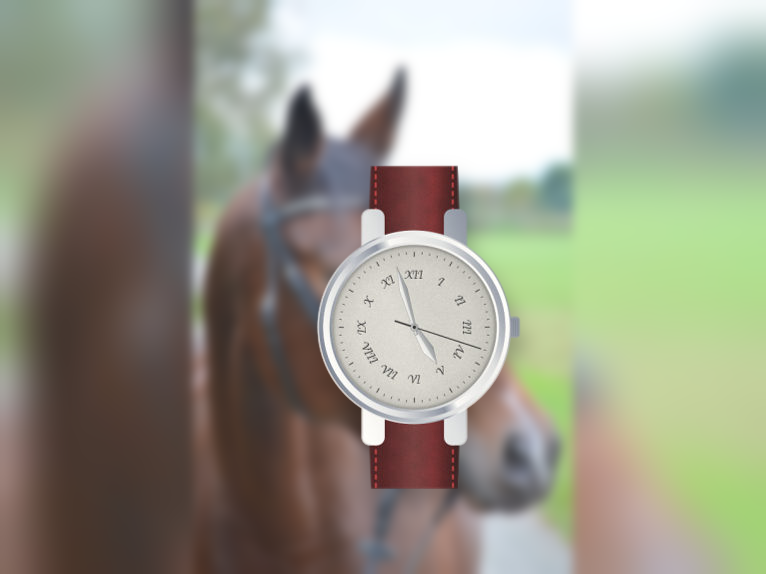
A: 4 h 57 min 18 s
